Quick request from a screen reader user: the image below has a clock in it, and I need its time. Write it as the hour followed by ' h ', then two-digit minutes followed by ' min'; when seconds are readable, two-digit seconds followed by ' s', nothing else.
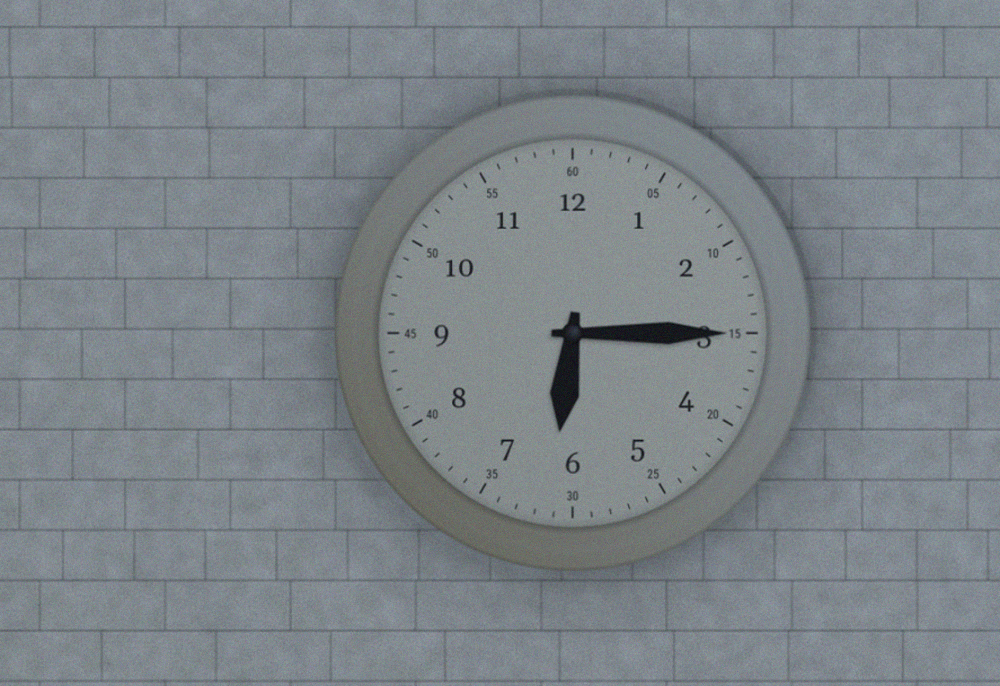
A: 6 h 15 min
